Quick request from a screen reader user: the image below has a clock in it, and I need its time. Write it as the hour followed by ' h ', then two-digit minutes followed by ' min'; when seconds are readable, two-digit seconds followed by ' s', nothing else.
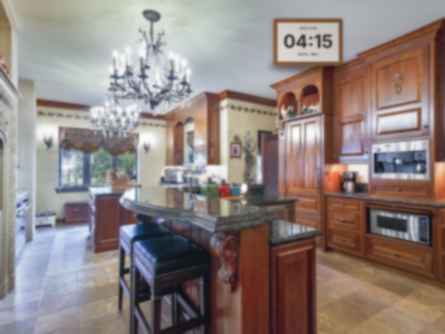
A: 4 h 15 min
